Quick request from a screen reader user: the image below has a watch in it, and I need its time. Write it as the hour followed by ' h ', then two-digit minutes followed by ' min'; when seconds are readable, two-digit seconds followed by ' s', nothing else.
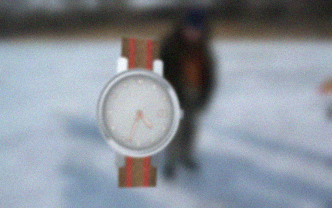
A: 4 h 33 min
